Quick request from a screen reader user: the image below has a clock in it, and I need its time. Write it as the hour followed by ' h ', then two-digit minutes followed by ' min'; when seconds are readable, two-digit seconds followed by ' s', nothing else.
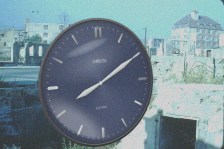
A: 8 h 10 min
